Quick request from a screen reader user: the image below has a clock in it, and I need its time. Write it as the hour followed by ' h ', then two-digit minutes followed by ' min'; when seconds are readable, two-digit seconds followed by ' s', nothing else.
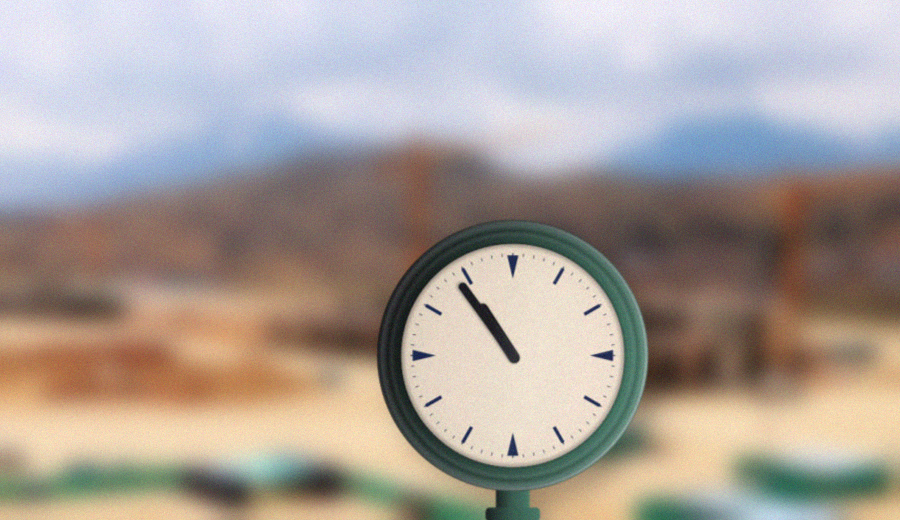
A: 10 h 54 min
